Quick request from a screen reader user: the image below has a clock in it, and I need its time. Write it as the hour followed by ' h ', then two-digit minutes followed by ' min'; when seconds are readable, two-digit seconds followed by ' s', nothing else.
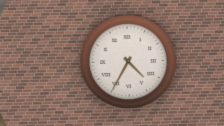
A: 4 h 35 min
